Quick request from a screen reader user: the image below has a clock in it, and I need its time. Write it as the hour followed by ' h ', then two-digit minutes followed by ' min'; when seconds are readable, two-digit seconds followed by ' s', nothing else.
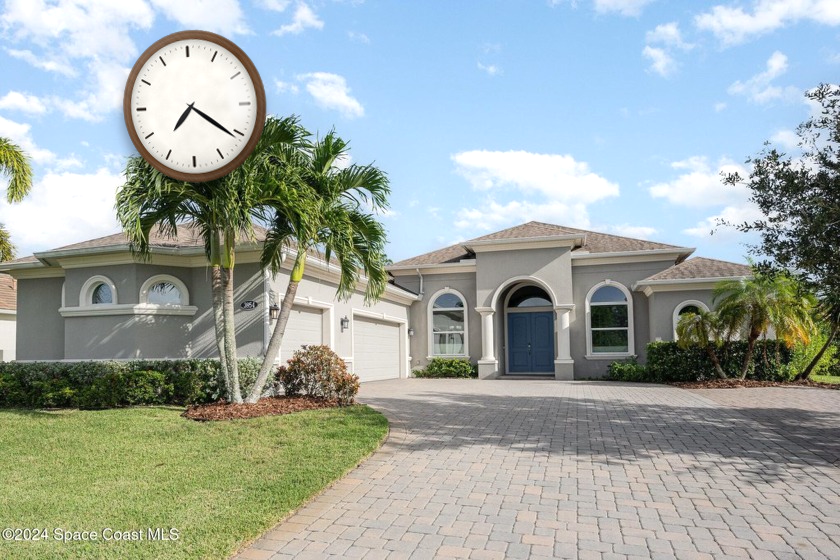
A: 7 h 21 min
